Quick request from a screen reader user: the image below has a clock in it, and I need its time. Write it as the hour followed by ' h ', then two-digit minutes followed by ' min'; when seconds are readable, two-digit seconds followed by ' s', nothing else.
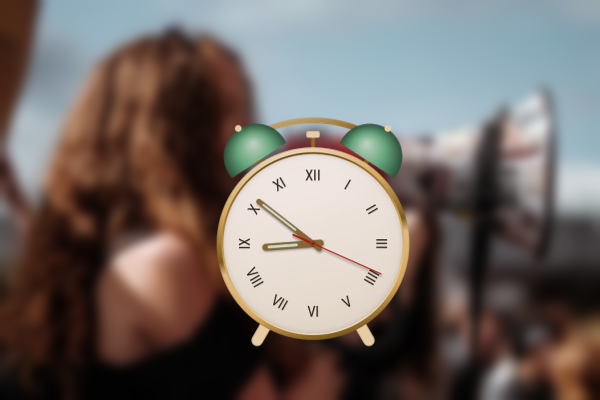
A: 8 h 51 min 19 s
